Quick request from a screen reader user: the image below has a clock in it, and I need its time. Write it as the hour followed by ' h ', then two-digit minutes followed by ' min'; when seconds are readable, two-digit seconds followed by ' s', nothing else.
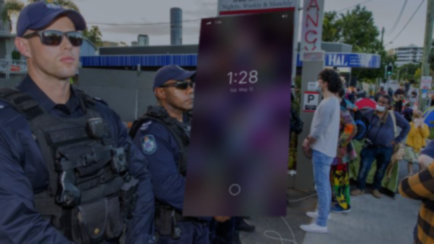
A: 1 h 28 min
